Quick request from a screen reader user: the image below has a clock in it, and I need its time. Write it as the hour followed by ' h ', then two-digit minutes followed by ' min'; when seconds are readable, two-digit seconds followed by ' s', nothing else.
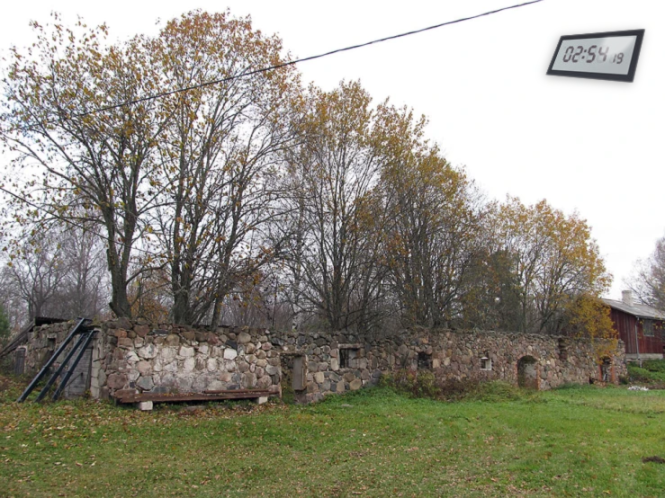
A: 2 h 54 min 19 s
